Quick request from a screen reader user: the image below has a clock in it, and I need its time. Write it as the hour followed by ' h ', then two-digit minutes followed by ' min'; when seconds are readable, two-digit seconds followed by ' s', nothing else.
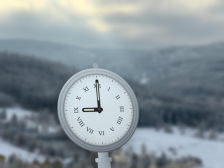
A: 9 h 00 min
